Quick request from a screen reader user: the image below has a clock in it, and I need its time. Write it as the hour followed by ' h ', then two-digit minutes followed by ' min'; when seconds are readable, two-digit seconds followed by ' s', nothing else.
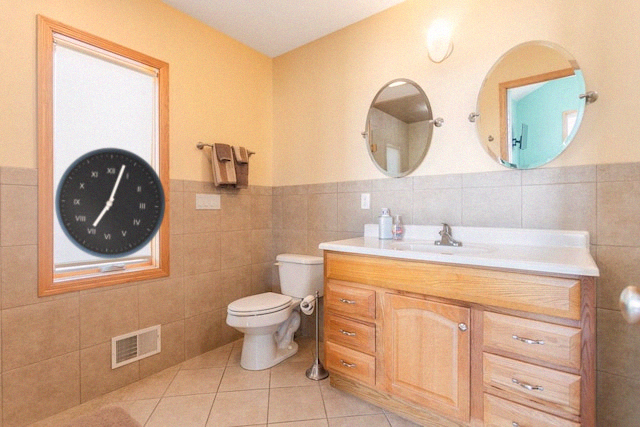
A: 7 h 03 min
